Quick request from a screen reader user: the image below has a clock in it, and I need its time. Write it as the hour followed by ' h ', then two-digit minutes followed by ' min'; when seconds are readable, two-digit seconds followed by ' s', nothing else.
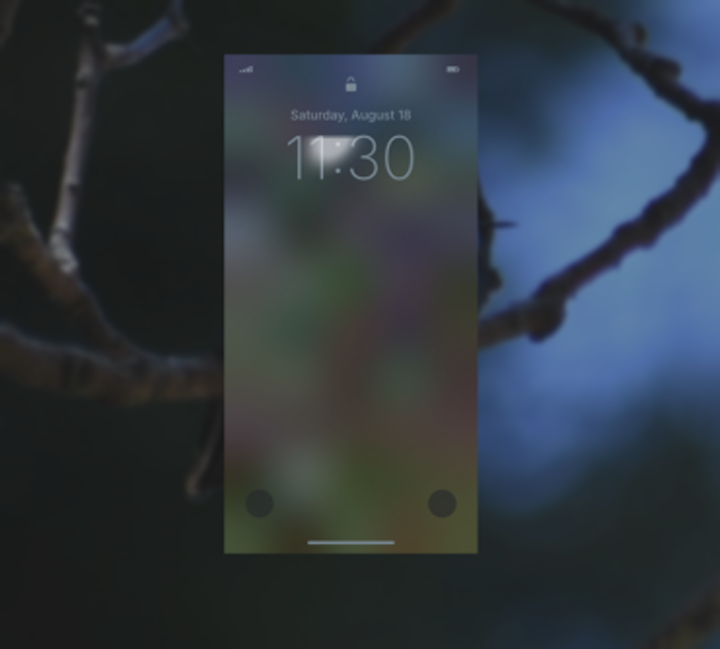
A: 11 h 30 min
